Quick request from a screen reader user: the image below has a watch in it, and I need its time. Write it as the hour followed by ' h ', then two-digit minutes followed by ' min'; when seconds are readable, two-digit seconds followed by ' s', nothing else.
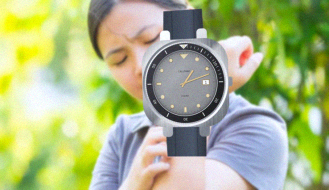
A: 1 h 12 min
